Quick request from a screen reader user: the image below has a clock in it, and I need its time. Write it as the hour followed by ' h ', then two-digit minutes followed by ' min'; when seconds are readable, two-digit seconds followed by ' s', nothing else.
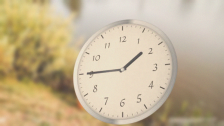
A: 1 h 45 min
